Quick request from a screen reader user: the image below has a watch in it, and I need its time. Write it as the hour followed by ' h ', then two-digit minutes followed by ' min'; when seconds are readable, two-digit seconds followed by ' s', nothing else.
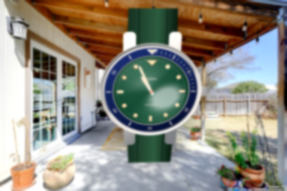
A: 10 h 56 min
